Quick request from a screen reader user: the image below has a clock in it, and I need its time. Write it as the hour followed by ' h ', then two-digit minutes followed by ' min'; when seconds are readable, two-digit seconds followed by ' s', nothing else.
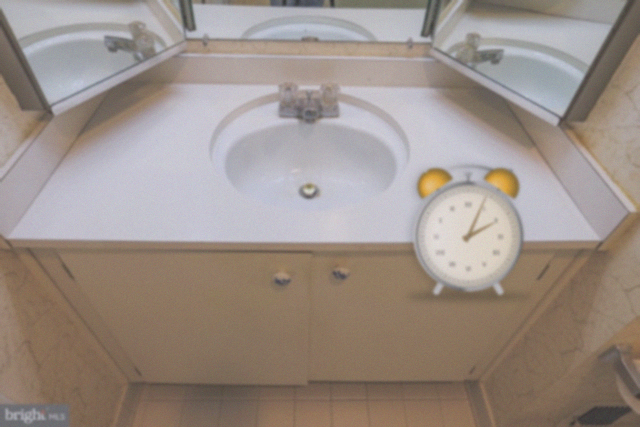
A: 2 h 04 min
